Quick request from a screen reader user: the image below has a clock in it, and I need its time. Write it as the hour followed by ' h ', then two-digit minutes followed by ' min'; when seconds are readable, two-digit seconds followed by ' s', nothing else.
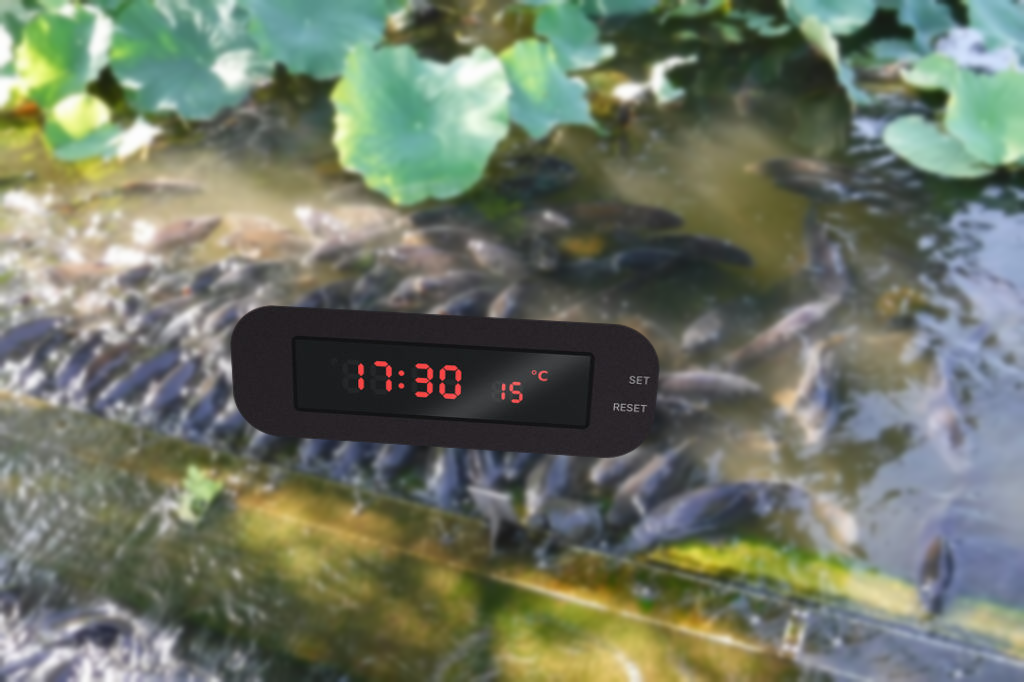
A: 17 h 30 min
